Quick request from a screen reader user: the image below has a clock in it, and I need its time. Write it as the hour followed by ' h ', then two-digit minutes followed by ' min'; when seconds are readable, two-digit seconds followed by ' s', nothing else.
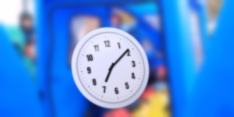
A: 7 h 09 min
